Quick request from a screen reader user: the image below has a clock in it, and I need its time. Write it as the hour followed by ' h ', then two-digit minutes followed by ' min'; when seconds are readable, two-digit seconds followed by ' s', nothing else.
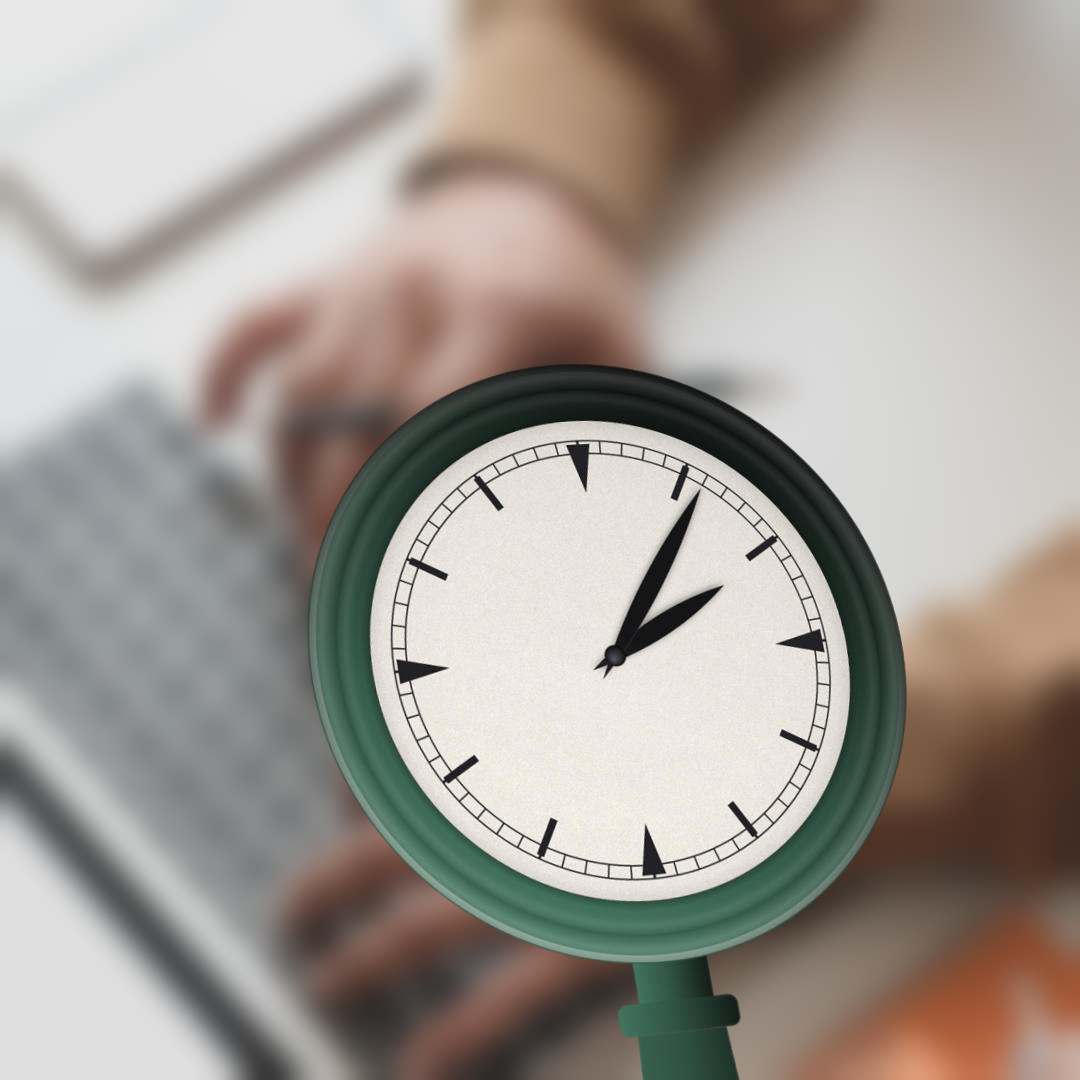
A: 2 h 06 min
